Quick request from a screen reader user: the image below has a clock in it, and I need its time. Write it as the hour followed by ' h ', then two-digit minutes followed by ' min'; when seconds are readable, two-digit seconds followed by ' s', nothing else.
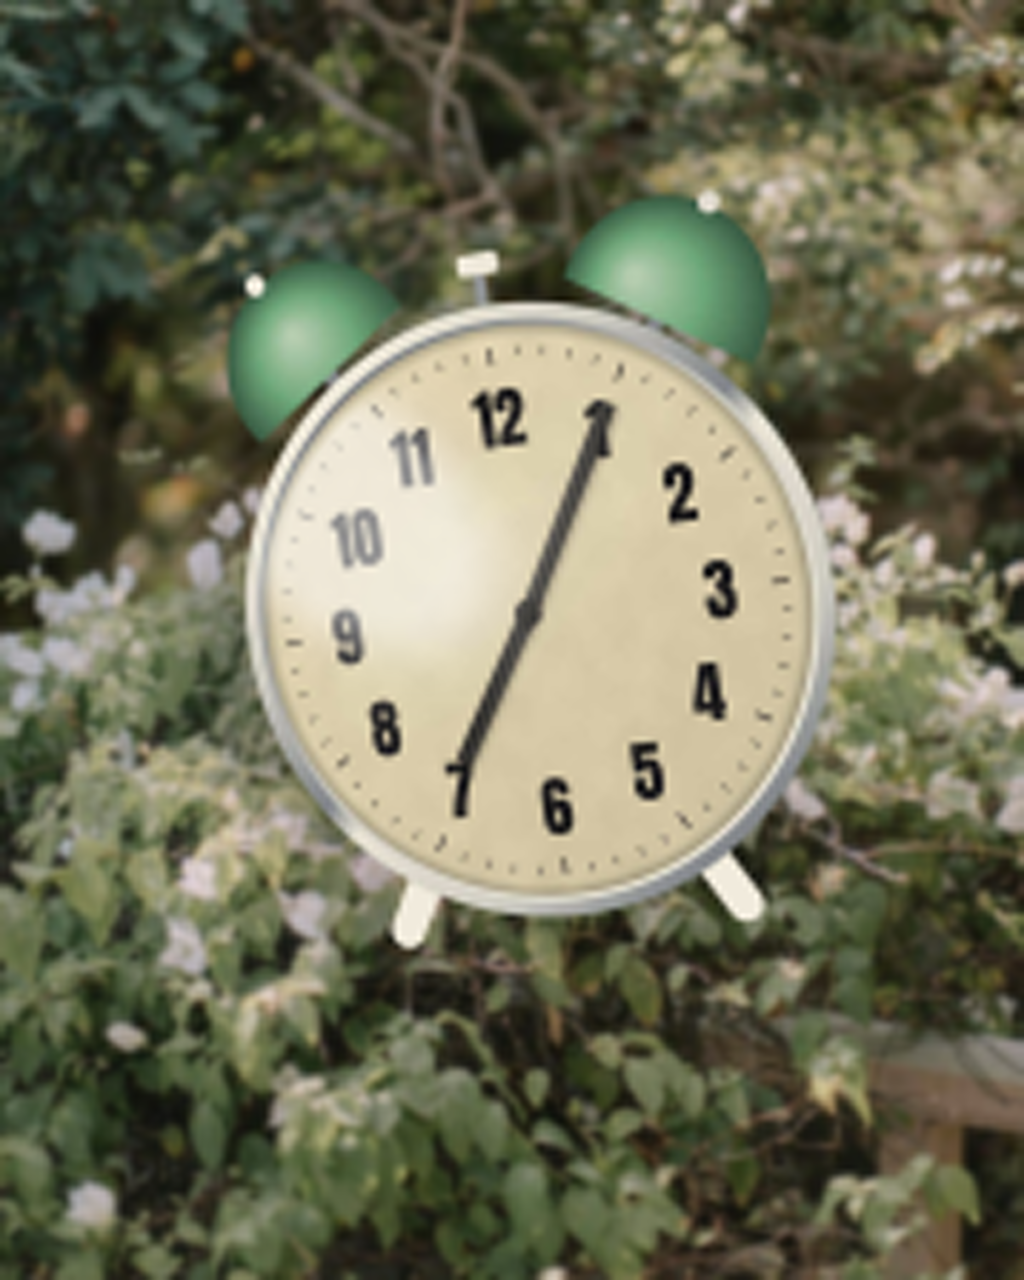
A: 7 h 05 min
